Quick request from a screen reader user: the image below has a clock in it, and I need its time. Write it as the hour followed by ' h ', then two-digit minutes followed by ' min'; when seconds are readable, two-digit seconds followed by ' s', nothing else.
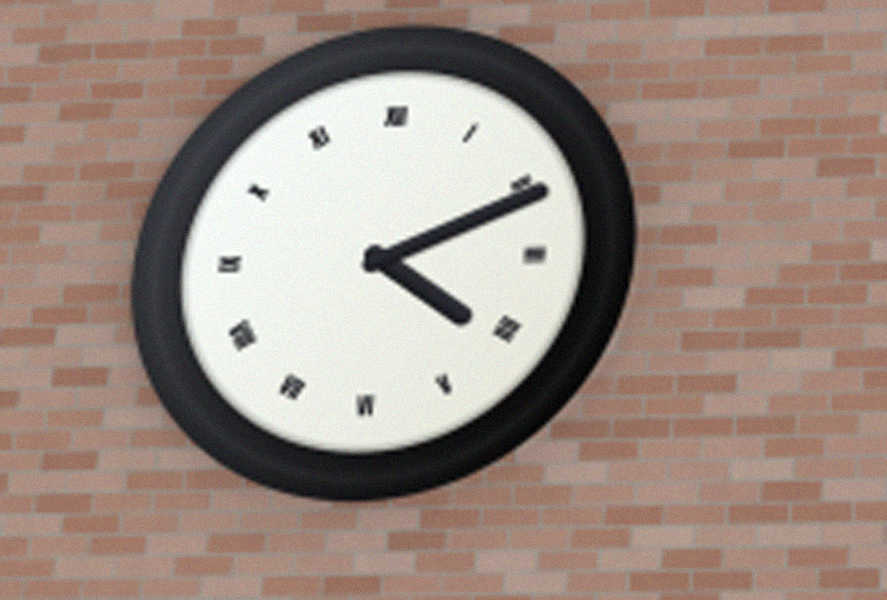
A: 4 h 11 min
